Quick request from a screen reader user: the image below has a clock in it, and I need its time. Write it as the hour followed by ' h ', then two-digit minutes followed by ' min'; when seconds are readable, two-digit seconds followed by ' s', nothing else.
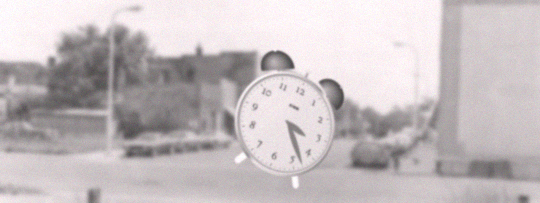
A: 3 h 23 min
